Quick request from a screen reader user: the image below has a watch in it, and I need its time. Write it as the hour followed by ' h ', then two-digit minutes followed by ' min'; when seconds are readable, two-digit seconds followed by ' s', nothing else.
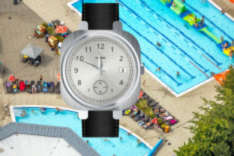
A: 11 h 49 min
